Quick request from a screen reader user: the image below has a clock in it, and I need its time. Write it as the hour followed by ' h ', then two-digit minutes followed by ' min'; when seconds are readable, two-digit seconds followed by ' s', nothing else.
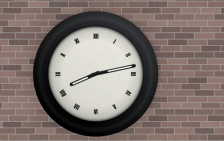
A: 8 h 13 min
